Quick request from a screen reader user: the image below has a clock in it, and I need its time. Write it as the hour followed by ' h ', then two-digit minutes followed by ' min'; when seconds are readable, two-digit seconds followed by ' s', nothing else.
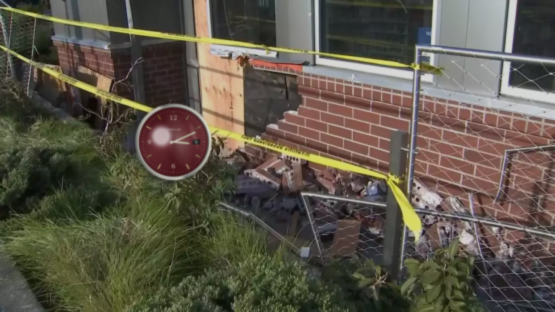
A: 3 h 11 min
